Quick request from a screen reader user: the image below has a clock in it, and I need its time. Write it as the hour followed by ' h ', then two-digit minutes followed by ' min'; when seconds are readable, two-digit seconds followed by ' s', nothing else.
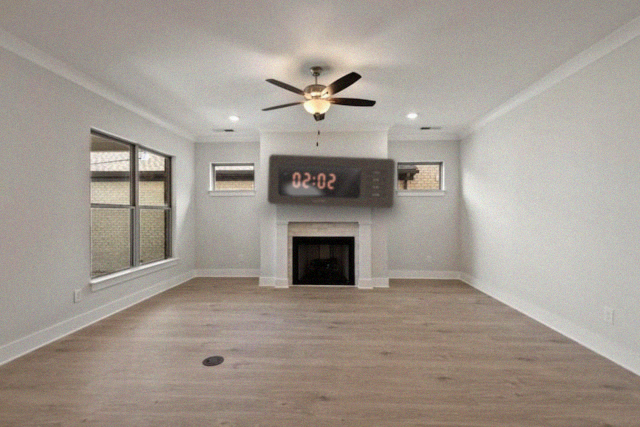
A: 2 h 02 min
